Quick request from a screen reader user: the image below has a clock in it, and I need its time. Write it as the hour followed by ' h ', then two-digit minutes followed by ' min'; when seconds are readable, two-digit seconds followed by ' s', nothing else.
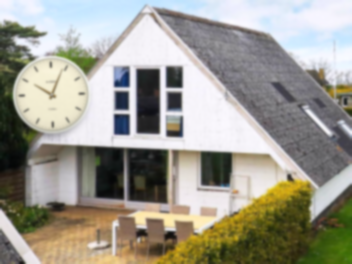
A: 10 h 04 min
